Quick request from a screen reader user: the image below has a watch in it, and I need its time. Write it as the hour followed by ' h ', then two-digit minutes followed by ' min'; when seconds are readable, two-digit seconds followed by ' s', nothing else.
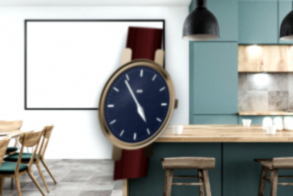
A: 4 h 54 min
